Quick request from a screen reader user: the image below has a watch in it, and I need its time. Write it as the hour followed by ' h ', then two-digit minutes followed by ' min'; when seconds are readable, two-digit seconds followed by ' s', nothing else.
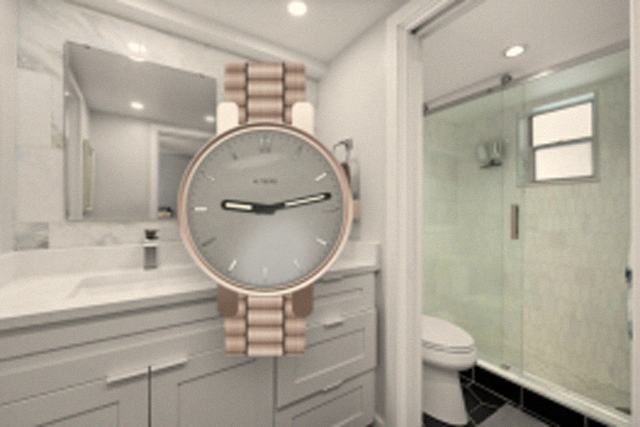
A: 9 h 13 min
